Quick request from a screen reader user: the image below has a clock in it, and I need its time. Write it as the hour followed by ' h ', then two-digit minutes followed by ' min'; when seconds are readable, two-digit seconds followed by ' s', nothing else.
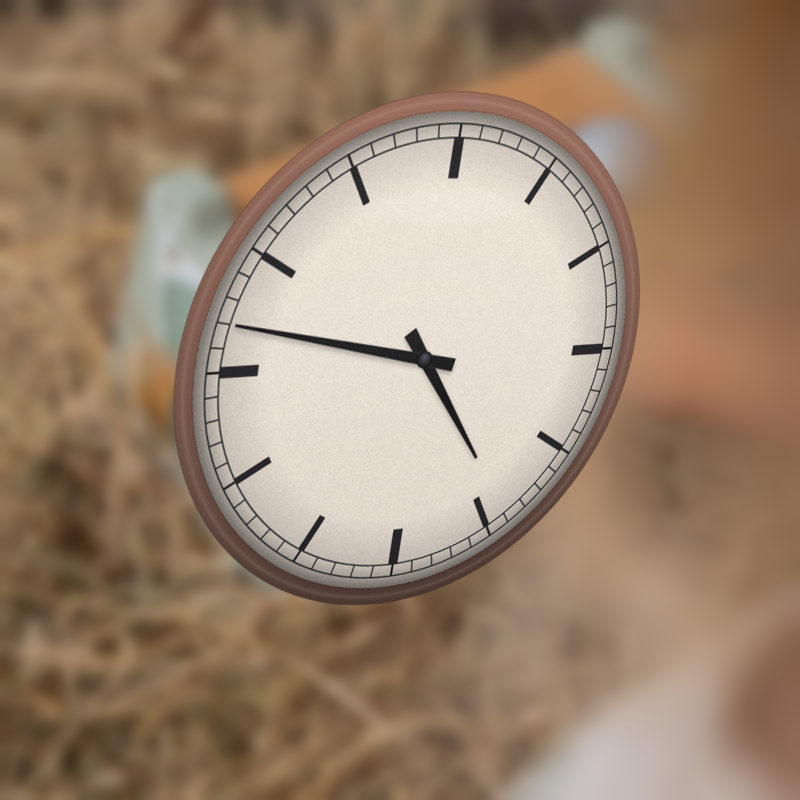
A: 4 h 47 min
